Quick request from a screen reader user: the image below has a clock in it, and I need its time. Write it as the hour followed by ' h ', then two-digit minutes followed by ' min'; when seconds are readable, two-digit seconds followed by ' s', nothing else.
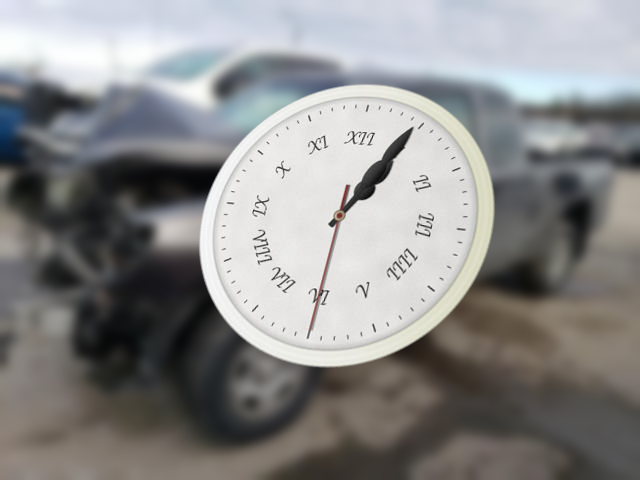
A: 1 h 04 min 30 s
